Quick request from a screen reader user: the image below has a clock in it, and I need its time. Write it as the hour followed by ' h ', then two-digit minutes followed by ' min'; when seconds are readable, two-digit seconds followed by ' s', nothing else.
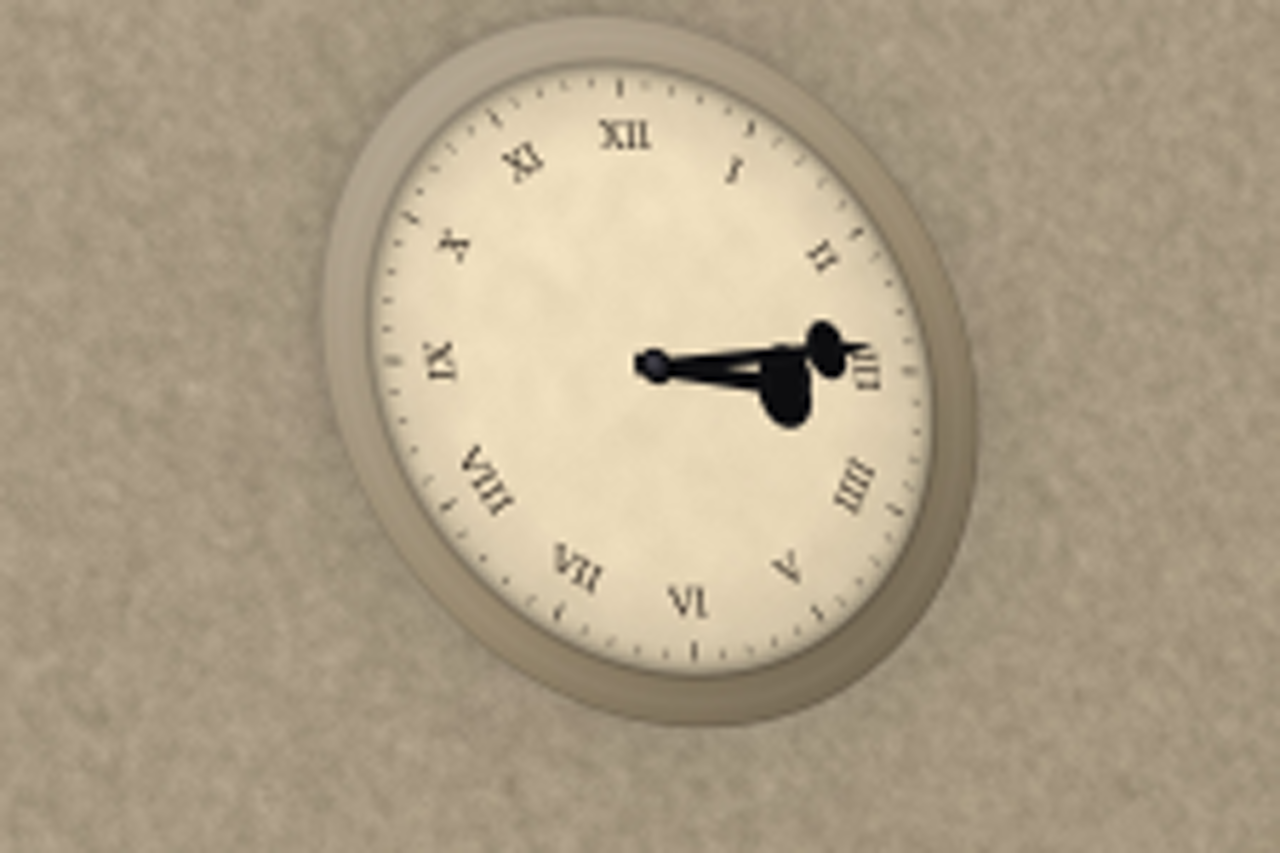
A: 3 h 14 min
